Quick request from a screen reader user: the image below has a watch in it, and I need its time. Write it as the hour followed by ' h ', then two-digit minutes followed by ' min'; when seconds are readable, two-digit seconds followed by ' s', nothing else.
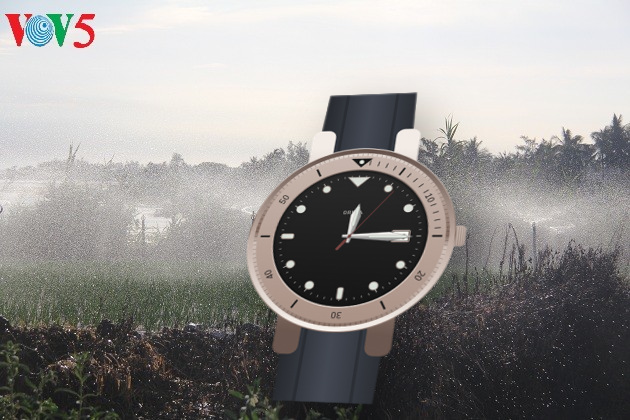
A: 12 h 15 min 06 s
